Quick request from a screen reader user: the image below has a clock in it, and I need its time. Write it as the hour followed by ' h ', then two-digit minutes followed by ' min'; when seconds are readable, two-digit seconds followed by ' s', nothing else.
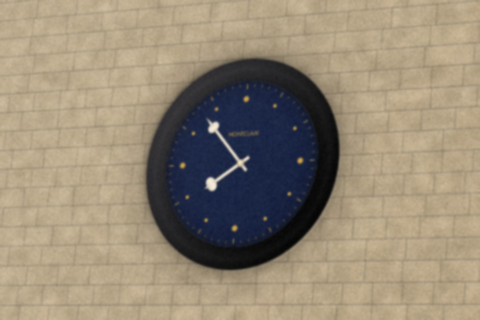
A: 7 h 53 min
